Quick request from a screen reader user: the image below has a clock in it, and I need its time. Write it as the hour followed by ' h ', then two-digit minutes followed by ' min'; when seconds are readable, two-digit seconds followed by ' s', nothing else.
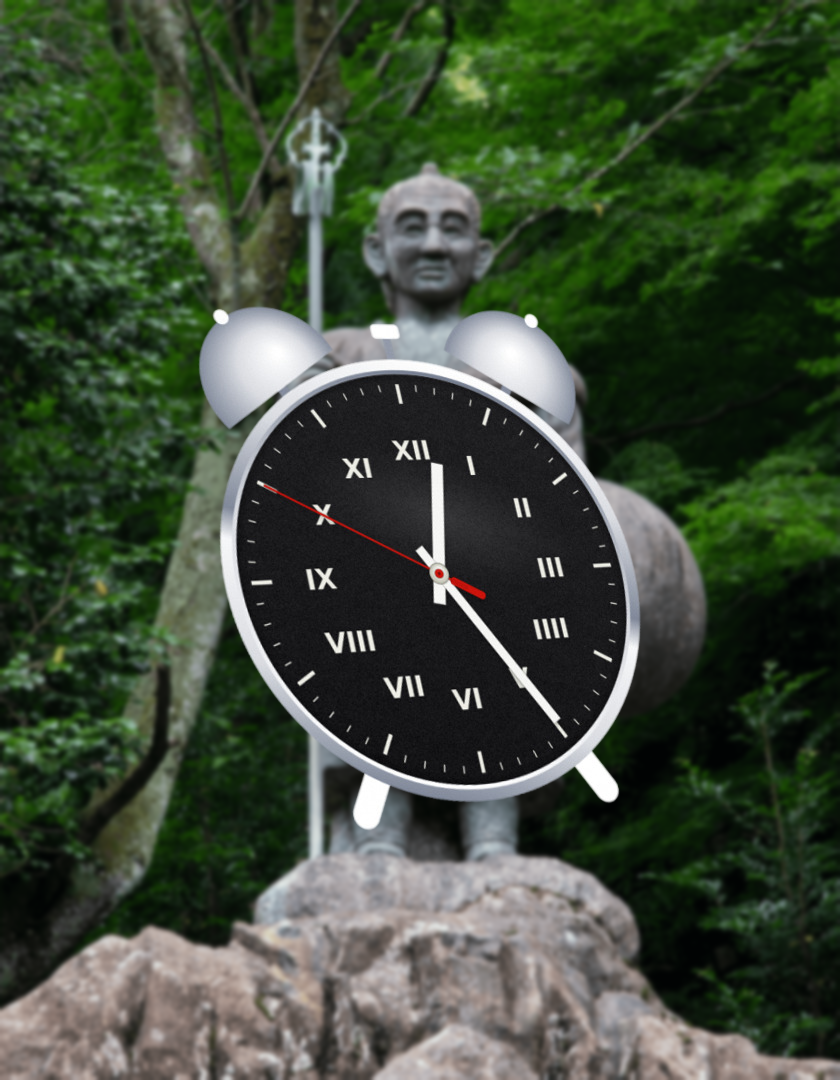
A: 12 h 24 min 50 s
